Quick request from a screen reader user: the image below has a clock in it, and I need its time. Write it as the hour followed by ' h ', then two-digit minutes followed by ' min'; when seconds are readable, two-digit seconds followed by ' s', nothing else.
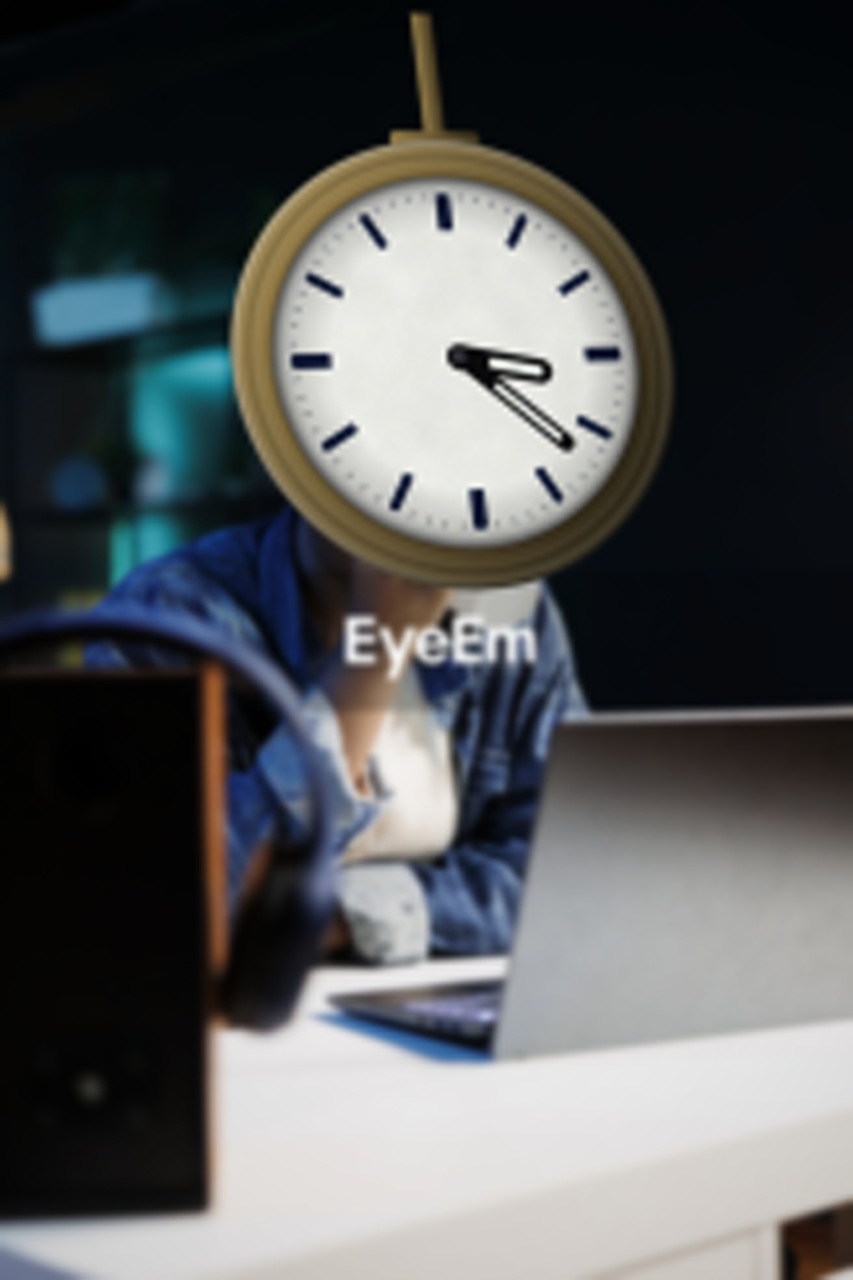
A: 3 h 22 min
